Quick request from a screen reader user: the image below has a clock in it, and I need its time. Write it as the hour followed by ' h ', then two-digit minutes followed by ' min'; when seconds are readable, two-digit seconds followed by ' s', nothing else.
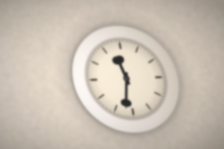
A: 11 h 32 min
